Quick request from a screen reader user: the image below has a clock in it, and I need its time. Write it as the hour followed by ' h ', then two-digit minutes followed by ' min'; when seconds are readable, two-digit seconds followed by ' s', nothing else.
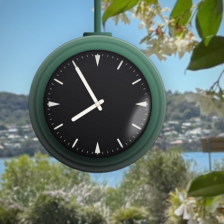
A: 7 h 55 min
